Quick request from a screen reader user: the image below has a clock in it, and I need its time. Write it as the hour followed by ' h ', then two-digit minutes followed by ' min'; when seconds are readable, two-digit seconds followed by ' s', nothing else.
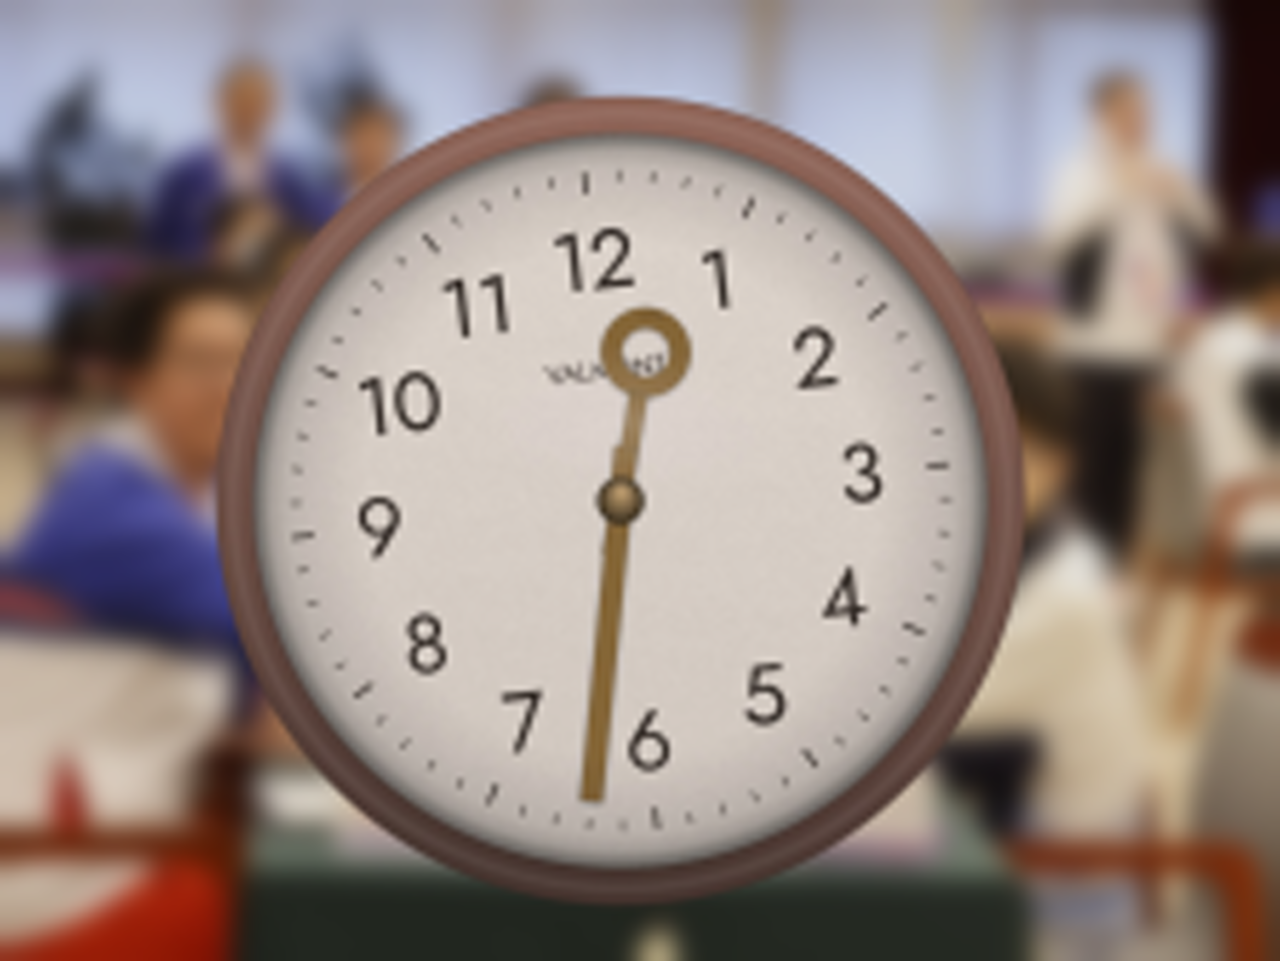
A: 12 h 32 min
